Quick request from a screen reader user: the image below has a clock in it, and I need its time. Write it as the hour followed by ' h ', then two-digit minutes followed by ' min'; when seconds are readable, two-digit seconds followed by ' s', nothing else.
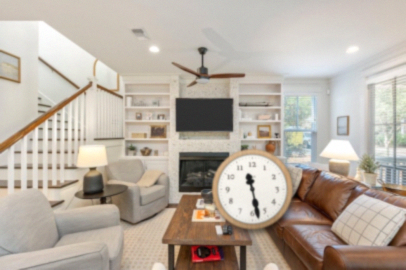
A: 11 h 28 min
